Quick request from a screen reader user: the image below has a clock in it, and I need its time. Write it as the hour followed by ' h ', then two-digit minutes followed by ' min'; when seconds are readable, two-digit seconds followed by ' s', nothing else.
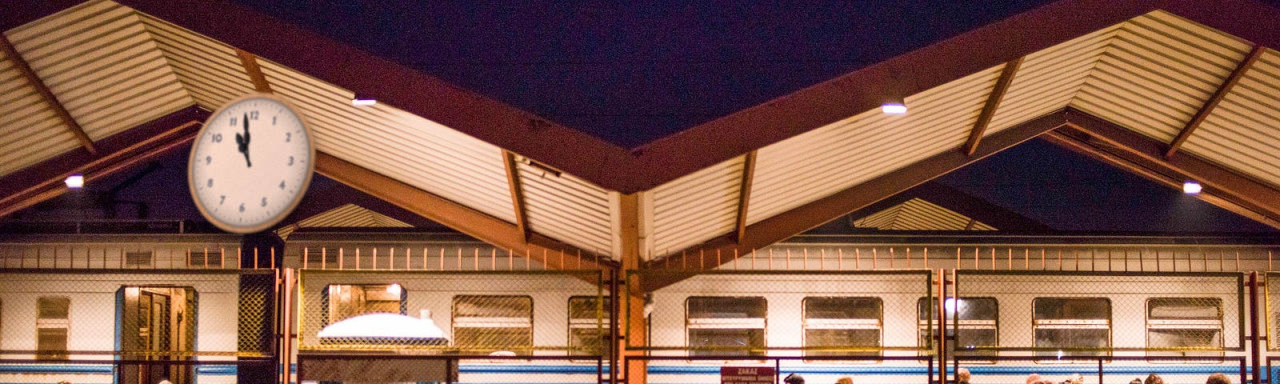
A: 10 h 58 min
